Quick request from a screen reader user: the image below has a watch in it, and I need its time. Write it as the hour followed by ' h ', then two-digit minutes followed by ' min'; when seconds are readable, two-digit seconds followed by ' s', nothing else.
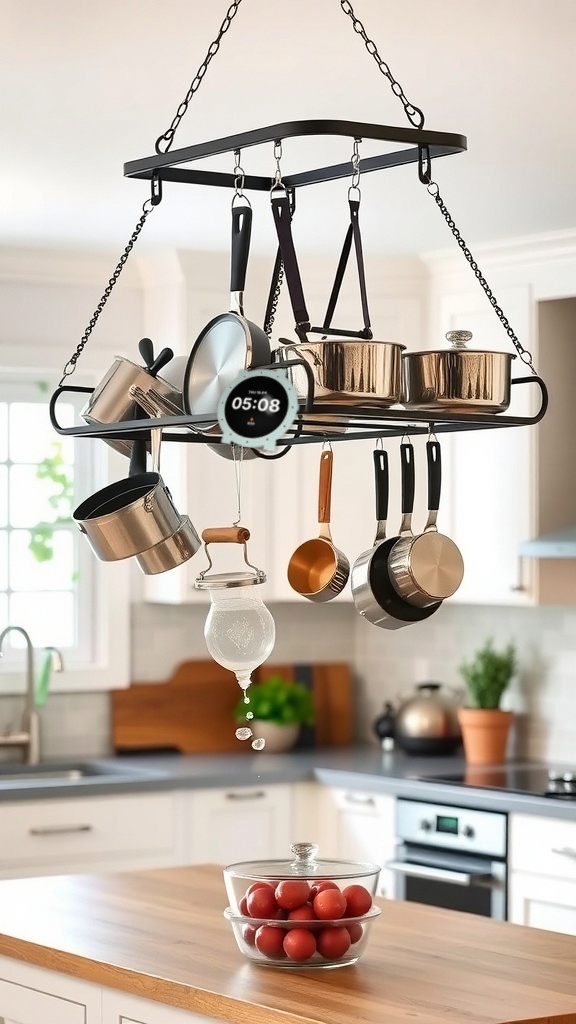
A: 5 h 08 min
